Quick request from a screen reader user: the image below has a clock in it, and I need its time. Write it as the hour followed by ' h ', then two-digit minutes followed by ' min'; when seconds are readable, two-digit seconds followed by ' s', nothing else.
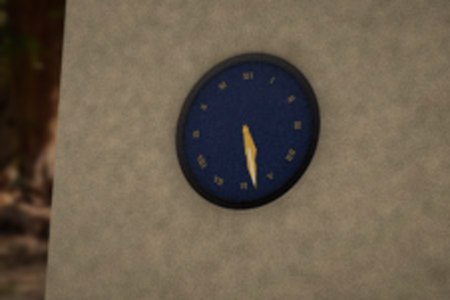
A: 5 h 28 min
